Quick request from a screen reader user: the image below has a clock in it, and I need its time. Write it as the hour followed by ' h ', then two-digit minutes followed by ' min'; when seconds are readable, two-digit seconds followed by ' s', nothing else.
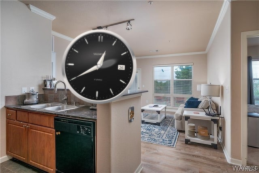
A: 12 h 40 min
